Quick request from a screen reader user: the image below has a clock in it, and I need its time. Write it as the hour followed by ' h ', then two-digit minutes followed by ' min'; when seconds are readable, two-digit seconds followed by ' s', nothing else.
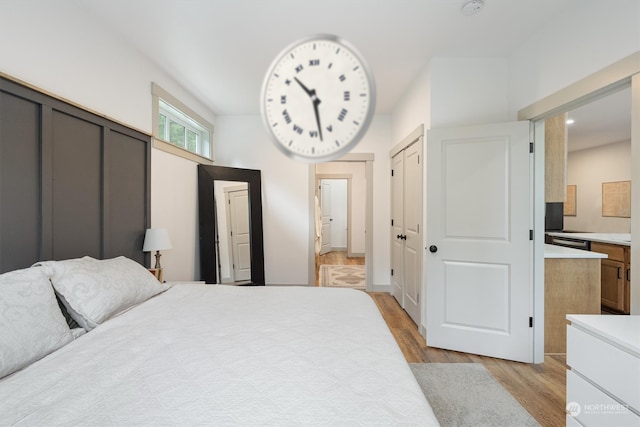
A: 10 h 28 min
